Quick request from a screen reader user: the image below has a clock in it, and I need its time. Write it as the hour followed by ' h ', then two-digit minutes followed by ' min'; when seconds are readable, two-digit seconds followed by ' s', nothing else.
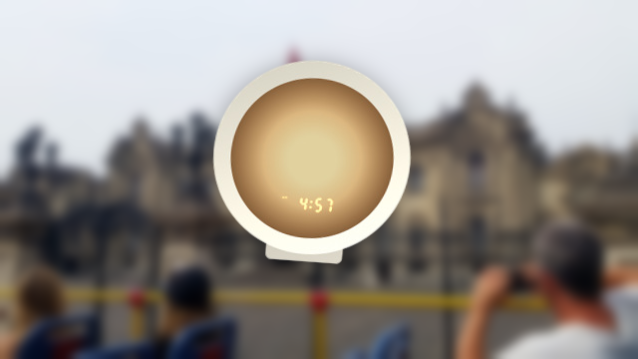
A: 4 h 57 min
